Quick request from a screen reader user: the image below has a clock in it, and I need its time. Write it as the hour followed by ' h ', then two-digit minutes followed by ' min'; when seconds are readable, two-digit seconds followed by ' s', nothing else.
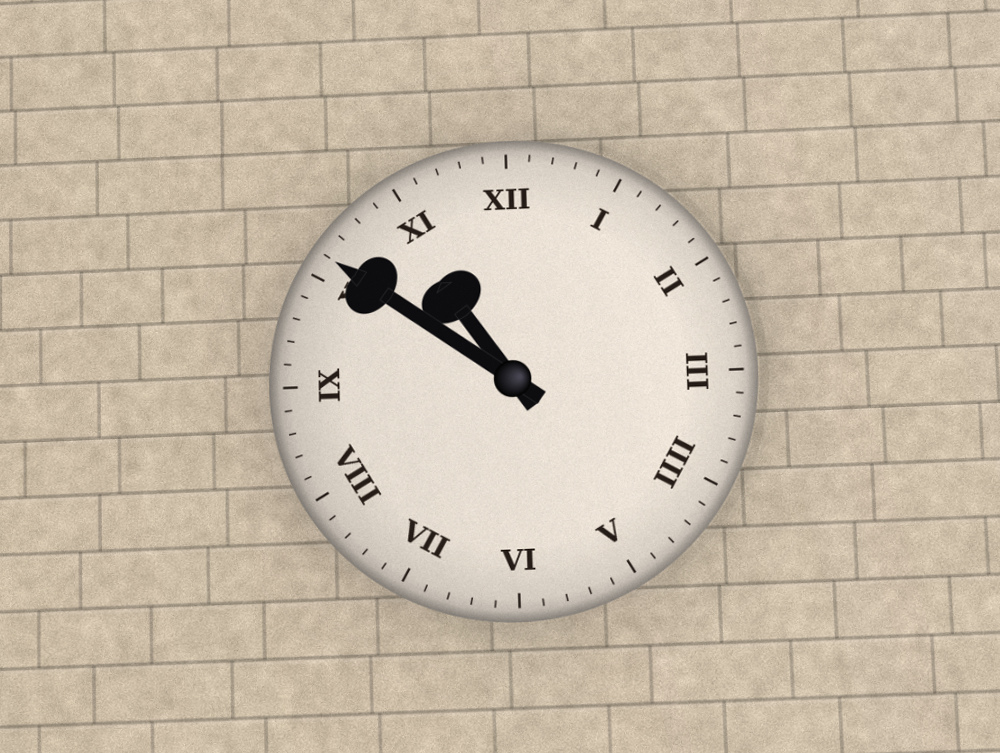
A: 10 h 51 min
